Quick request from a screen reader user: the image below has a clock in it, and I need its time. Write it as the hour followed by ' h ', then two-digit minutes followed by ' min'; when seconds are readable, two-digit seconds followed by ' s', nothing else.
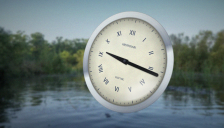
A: 9 h 16 min
